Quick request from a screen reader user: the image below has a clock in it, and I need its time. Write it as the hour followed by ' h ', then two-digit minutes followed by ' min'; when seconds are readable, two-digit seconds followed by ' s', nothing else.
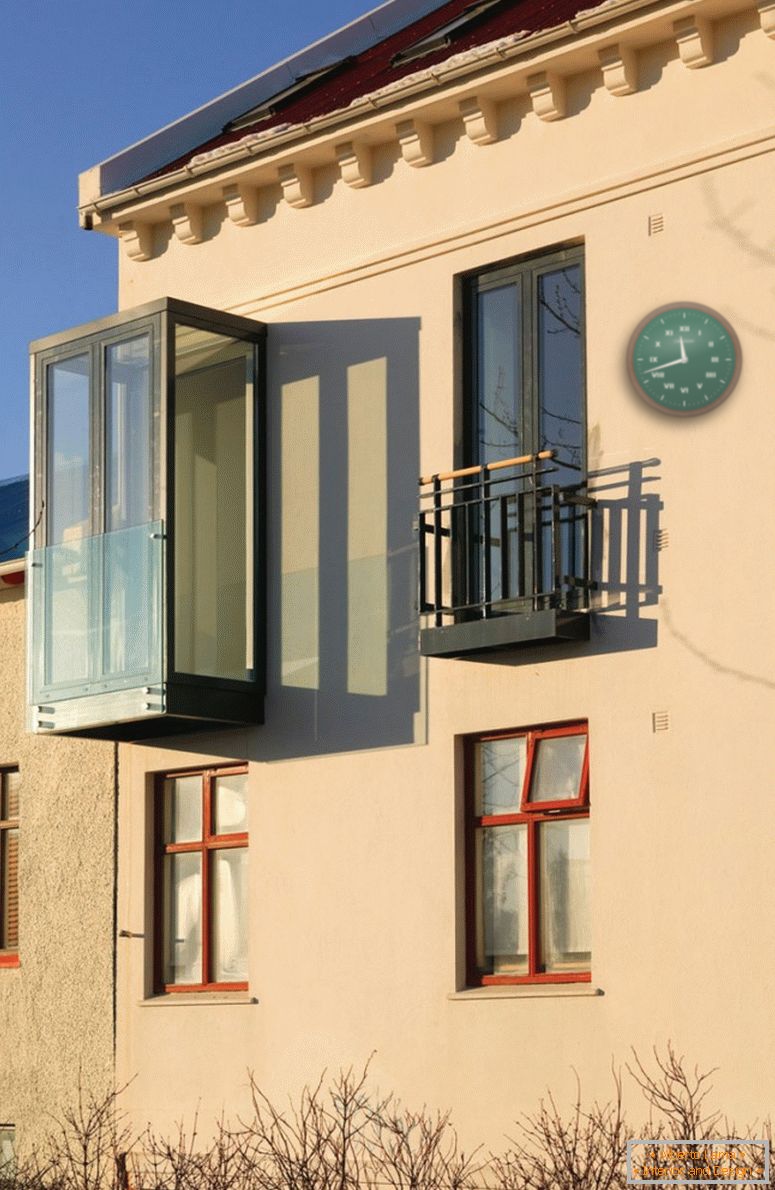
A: 11 h 42 min
